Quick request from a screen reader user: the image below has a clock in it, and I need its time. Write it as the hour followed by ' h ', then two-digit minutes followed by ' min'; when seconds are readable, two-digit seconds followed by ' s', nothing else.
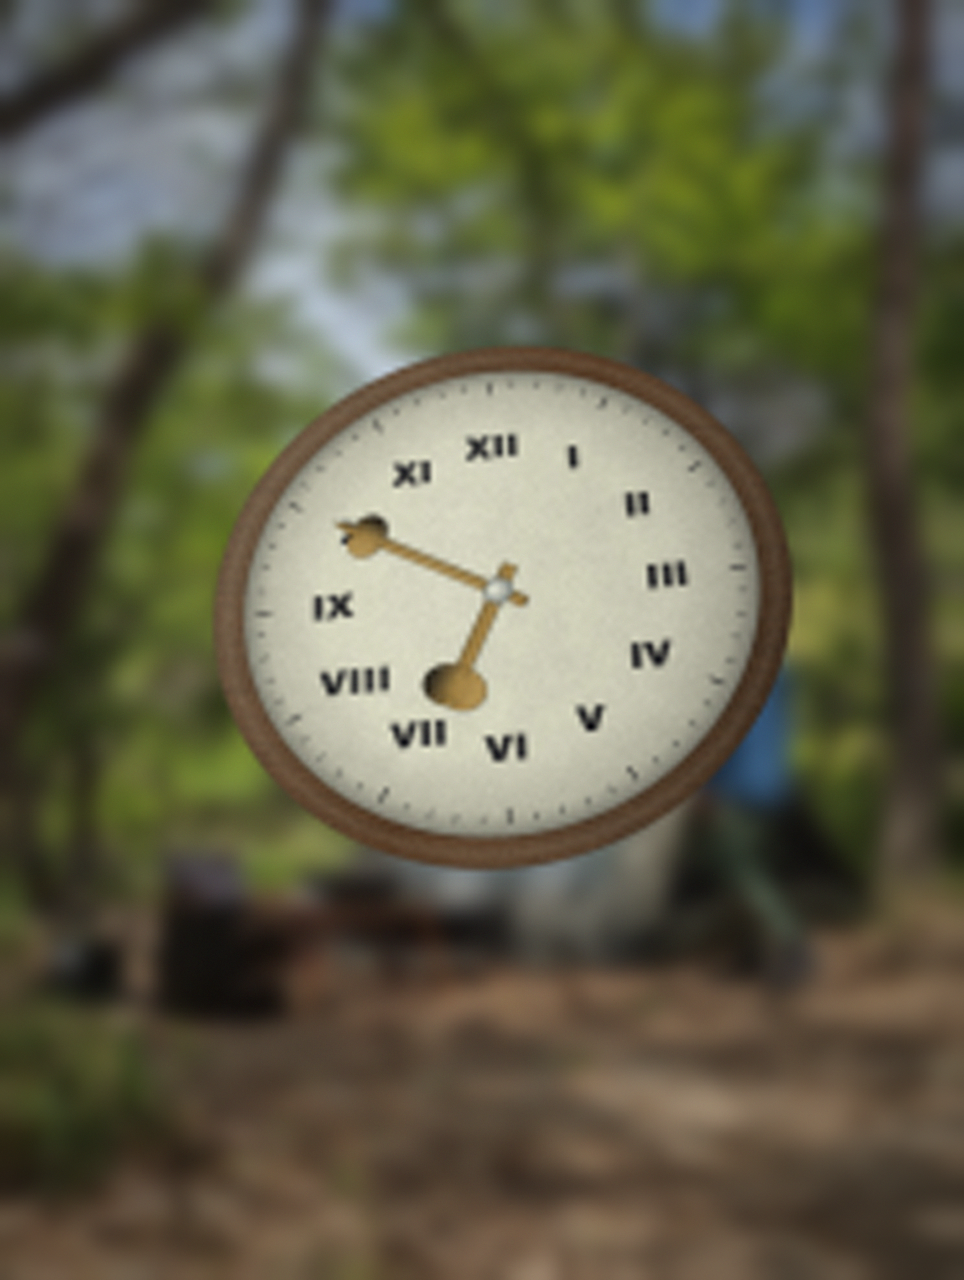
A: 6 h 50 min
